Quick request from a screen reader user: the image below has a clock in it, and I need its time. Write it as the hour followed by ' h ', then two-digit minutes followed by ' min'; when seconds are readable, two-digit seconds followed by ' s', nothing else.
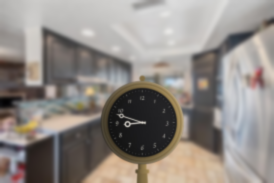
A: 8 h 48 min
